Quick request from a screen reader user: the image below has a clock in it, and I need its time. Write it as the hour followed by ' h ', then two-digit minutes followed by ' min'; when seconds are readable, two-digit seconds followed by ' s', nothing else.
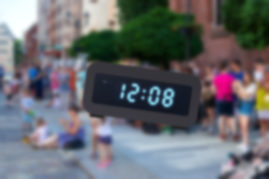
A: 12 h 08 min
